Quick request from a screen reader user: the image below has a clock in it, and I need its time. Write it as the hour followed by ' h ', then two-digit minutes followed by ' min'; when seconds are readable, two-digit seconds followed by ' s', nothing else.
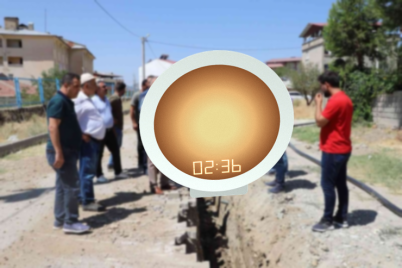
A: 2 h 36 min
